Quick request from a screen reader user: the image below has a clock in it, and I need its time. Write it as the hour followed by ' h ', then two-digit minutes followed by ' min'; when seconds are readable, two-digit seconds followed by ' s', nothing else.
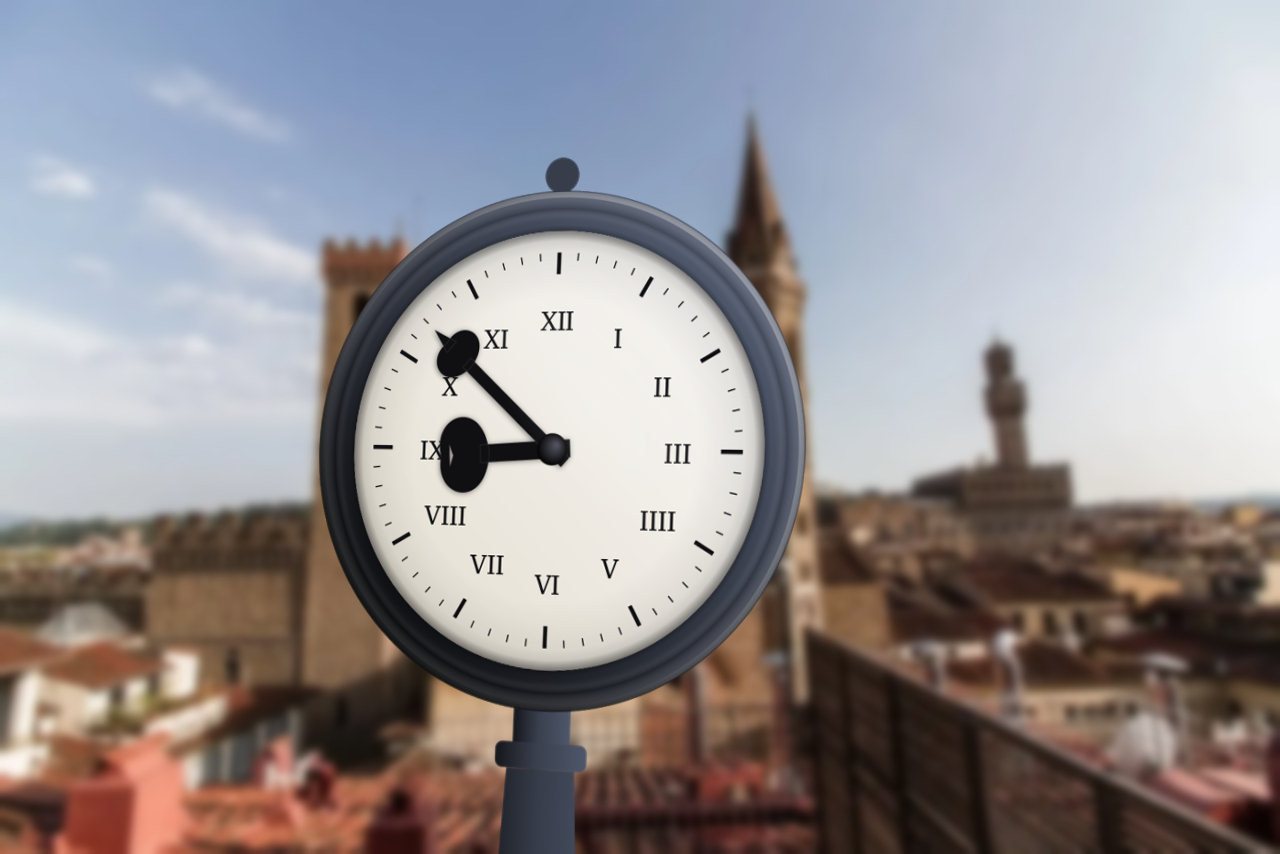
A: 8 h 52 min
